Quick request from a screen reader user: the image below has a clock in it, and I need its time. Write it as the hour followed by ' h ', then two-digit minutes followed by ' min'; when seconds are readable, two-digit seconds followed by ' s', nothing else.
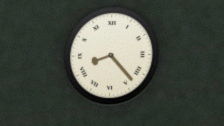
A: 8 h 23 min
